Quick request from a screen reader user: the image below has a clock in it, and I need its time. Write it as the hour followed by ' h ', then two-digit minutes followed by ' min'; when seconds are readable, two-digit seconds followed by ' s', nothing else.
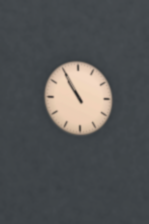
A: 10 h 55 min
